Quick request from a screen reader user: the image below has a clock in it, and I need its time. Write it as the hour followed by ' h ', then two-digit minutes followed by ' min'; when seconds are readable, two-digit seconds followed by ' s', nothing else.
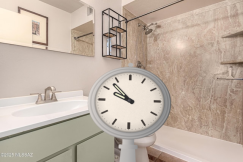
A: 9 h 53 min
